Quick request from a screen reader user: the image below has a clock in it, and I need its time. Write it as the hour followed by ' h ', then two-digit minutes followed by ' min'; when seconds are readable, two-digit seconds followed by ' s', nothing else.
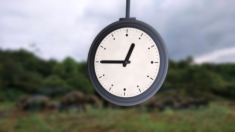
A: 12 h 45 min
